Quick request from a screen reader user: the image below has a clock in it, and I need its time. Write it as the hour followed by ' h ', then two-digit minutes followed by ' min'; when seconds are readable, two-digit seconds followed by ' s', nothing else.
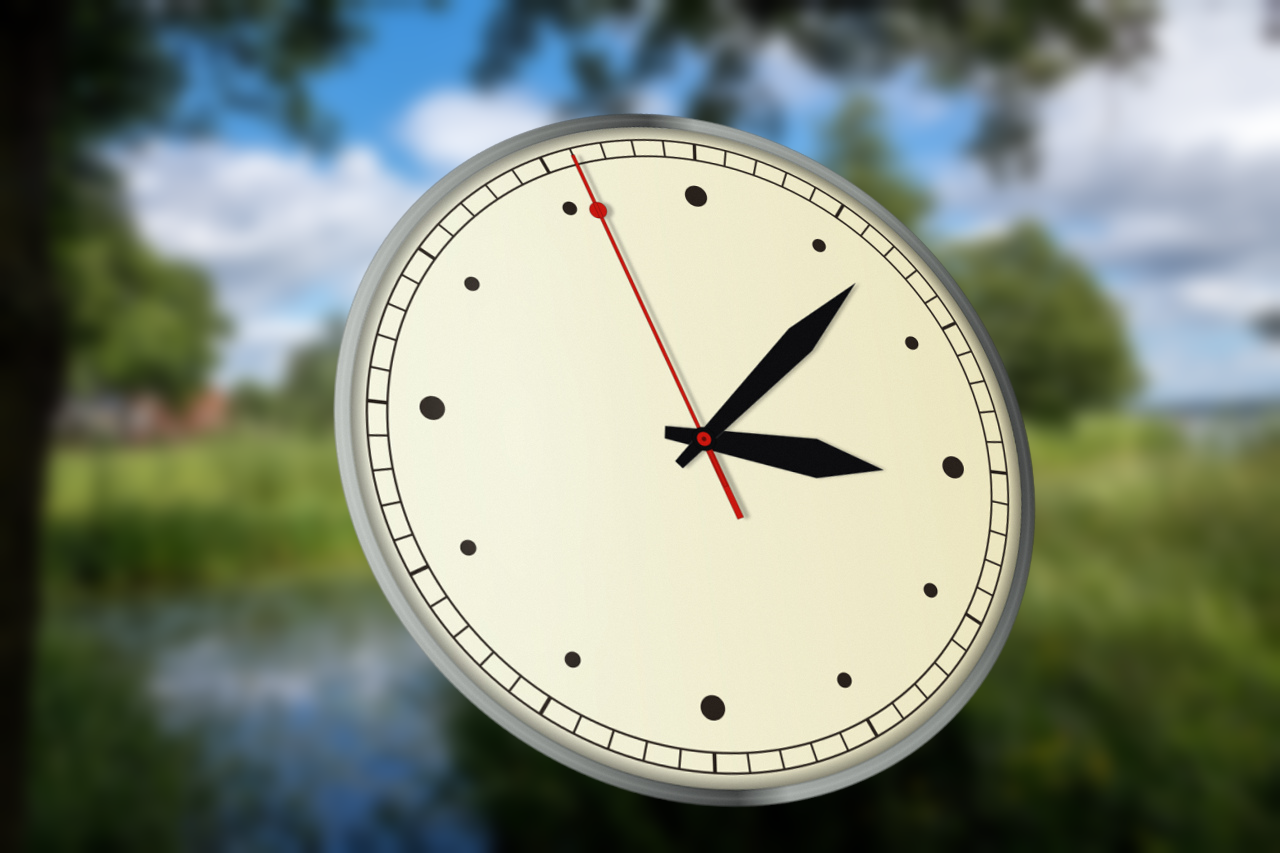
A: 3 h 06 min 56 s
